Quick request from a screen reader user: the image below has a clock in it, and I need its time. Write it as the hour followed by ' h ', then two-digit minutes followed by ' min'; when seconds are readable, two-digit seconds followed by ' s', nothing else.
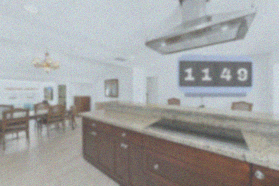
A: 11 h 49 min
